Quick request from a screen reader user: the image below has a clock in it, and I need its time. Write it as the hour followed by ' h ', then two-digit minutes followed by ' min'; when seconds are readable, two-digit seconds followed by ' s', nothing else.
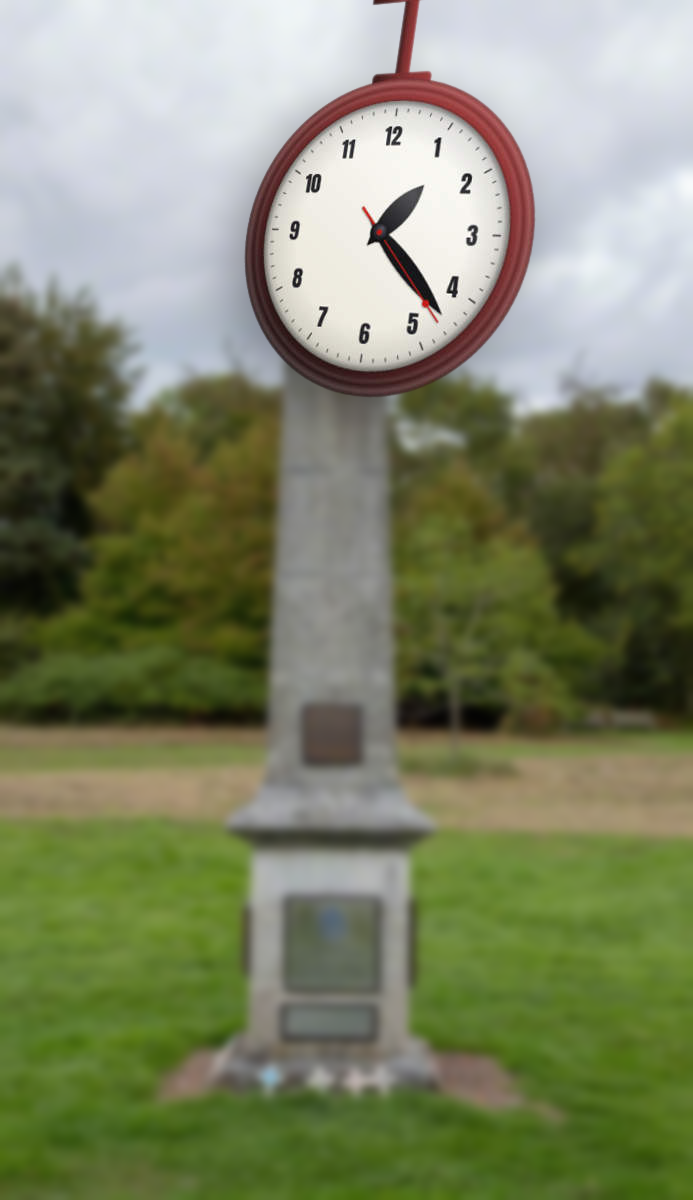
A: 1 h 22 min 23 s
